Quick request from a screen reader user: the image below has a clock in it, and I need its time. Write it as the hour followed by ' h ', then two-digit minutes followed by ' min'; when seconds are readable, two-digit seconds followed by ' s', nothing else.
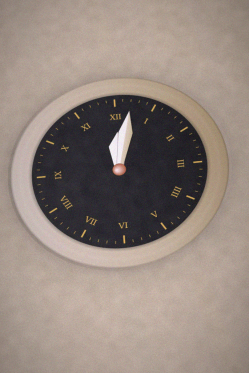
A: 12 h 02 min
